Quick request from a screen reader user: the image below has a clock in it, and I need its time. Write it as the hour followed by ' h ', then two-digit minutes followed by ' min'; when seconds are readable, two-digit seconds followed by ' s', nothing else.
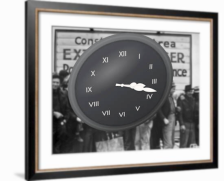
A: 3 h 18 min
